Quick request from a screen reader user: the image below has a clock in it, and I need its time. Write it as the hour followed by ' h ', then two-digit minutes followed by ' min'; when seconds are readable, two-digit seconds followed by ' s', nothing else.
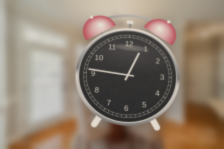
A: 12 h 46 min
